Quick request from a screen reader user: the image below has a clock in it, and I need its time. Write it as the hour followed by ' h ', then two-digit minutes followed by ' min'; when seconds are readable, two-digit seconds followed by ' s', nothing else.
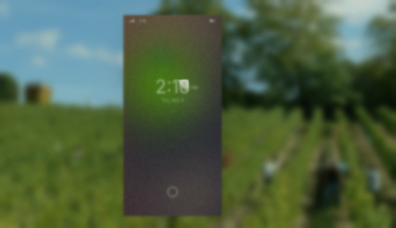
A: 2 h 10 min
